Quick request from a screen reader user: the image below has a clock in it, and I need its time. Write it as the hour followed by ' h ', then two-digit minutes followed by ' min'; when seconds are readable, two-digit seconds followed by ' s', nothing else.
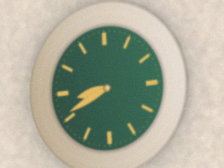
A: 8 h 41 min
